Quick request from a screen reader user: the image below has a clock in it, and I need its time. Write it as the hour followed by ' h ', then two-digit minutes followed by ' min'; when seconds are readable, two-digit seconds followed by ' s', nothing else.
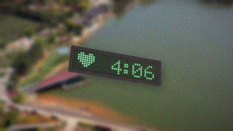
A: 4 h 06 min
